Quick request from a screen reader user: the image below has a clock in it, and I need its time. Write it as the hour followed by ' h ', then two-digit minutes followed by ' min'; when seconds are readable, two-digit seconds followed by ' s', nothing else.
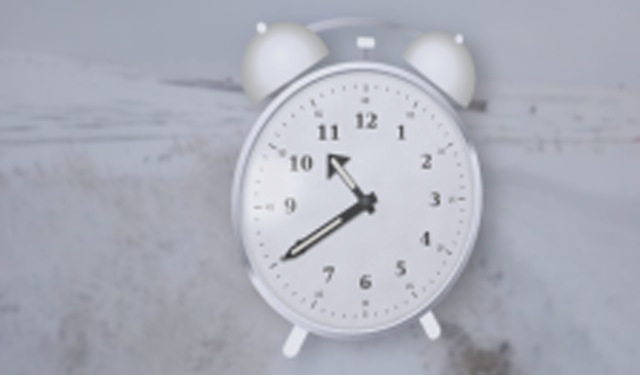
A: 10 h 40 min
